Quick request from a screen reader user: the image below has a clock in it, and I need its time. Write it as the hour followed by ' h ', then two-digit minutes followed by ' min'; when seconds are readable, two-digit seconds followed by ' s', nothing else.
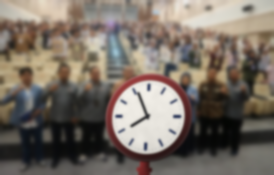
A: 7 h 56 min
